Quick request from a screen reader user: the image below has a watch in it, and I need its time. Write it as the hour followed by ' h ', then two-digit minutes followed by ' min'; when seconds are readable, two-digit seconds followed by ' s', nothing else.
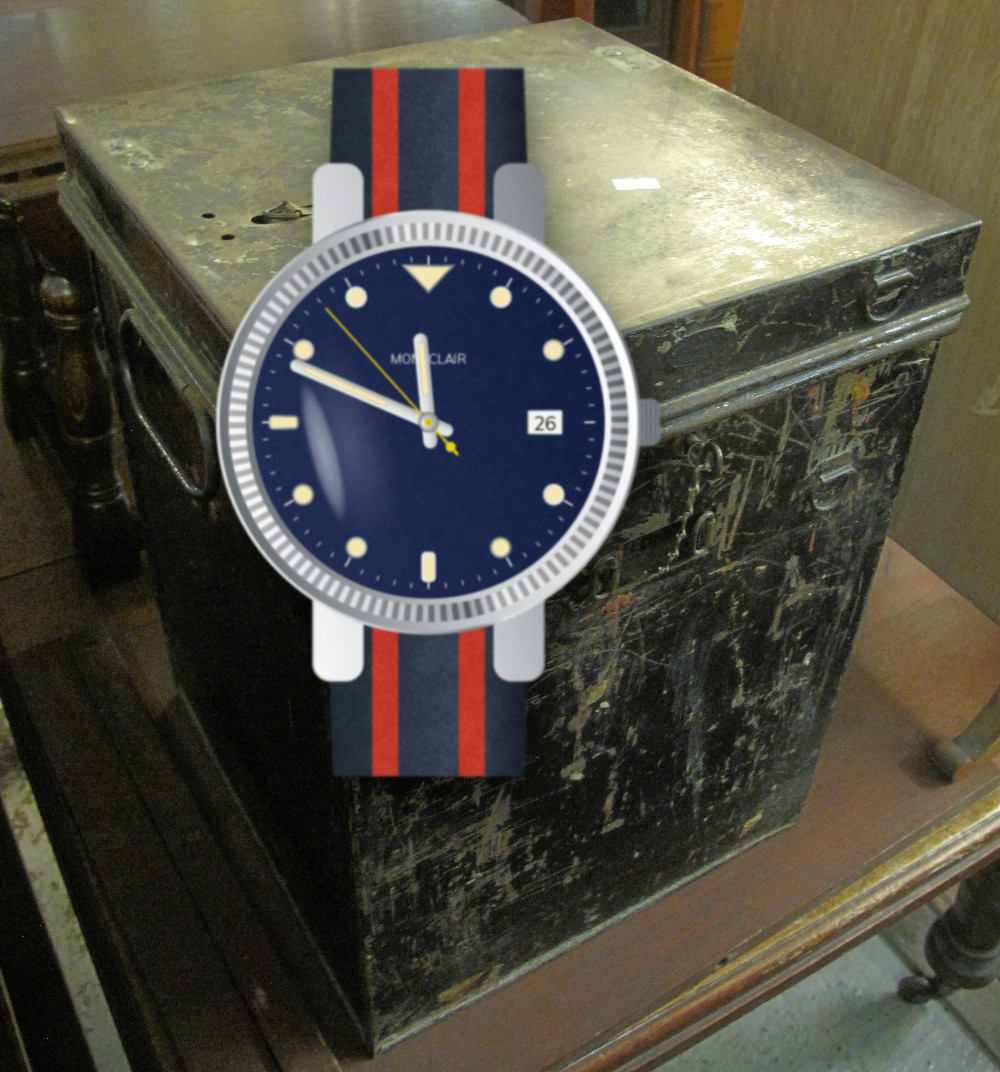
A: 11 h 48 min 53 s
